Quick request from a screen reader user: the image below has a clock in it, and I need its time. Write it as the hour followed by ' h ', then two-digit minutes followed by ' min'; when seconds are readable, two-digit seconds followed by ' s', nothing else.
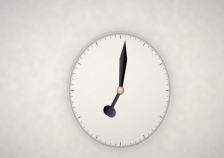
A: 7 h 01 min
